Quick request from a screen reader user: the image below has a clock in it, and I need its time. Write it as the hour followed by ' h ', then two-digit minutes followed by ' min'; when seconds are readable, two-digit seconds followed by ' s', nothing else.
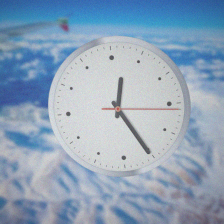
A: 12 h 25 min 16 s
